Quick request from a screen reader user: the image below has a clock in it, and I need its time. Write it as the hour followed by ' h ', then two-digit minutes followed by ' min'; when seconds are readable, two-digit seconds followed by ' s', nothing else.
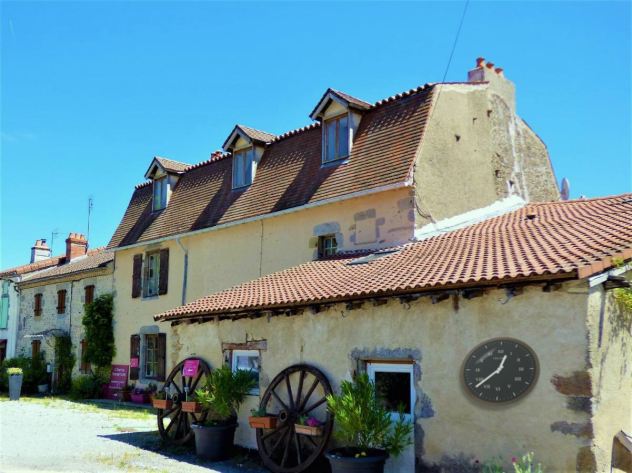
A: 12 h 38 min
